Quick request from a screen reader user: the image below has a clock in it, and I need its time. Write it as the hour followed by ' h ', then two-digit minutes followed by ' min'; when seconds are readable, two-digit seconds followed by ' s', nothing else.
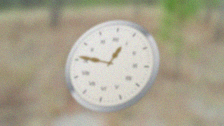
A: 12 h 46 min
